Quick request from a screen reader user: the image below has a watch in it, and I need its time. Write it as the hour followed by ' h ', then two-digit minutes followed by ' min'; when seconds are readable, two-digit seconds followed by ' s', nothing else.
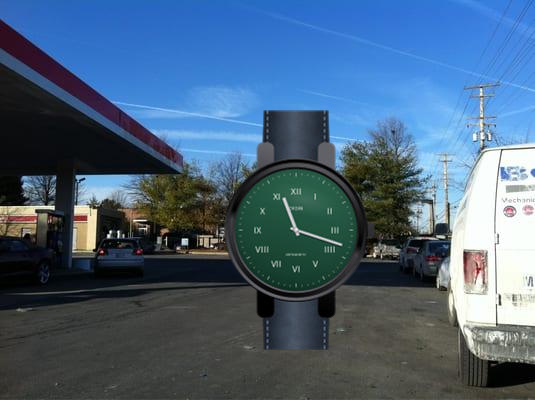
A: 11 h 18 min
